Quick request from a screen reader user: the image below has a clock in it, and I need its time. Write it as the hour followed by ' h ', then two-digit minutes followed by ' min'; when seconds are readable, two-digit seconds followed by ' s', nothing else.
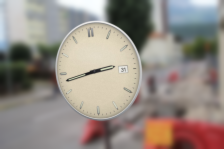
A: 2 h 43 min
